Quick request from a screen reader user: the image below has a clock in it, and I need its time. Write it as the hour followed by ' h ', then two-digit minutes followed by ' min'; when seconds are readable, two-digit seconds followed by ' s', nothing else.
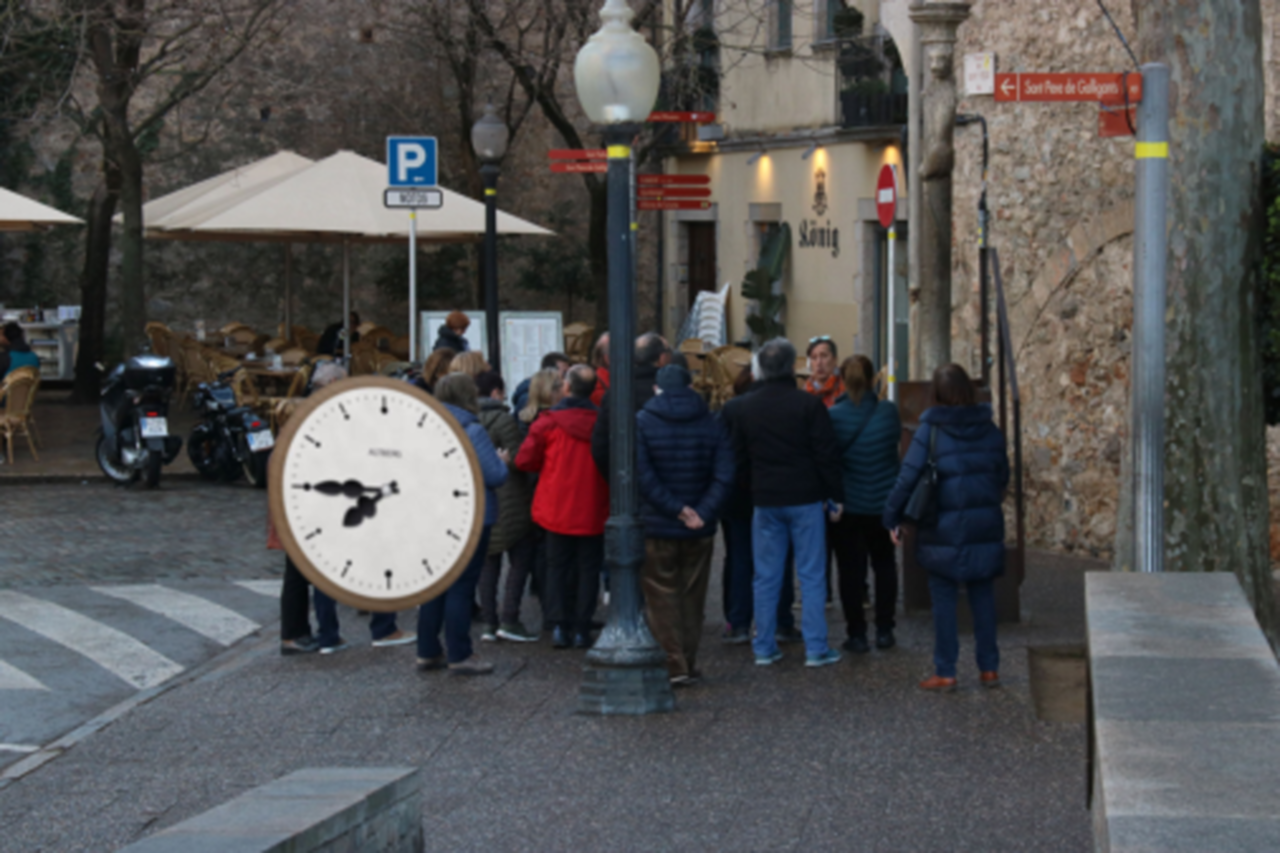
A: 7 h 45 min
